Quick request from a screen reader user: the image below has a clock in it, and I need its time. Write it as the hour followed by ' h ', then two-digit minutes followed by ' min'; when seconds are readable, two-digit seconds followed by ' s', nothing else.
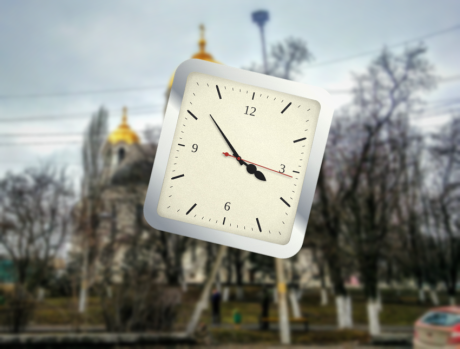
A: 3 h 52 min 16 s
